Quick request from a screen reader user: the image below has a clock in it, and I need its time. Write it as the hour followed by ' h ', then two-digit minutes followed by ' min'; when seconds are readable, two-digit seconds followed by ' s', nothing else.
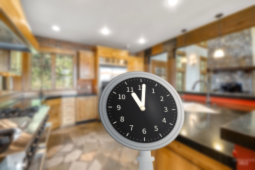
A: 11 h 01 min
